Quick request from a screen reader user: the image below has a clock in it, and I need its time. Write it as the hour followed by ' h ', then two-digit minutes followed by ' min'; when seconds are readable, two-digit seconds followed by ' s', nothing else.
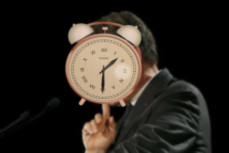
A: 1 h 30 min
